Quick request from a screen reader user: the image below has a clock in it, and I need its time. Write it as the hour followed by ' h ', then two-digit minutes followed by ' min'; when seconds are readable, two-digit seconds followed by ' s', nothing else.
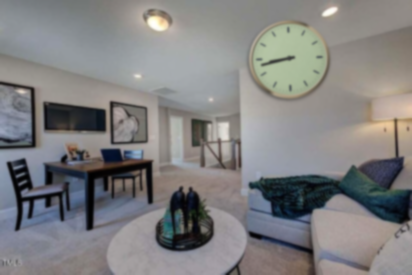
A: 8 h 43 min
